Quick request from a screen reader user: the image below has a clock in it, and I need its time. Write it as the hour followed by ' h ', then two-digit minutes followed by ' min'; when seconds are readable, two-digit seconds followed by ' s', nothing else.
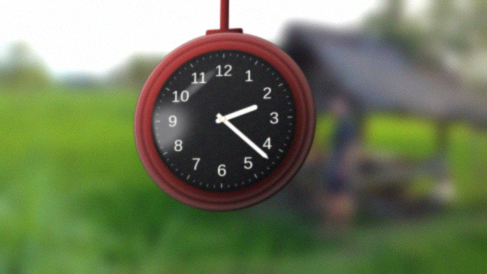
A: 2 h 22 min
